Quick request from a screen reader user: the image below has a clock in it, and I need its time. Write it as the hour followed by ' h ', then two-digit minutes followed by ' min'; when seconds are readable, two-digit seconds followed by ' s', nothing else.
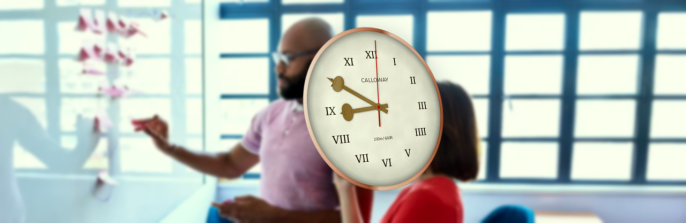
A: 8 h 50 min 01 s
